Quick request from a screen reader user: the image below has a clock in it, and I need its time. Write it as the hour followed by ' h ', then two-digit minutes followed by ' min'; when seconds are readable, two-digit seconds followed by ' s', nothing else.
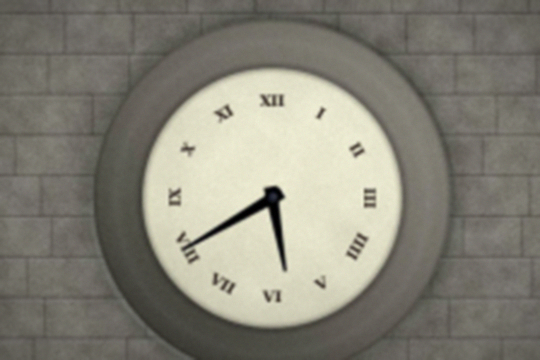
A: 5 h 40 min
